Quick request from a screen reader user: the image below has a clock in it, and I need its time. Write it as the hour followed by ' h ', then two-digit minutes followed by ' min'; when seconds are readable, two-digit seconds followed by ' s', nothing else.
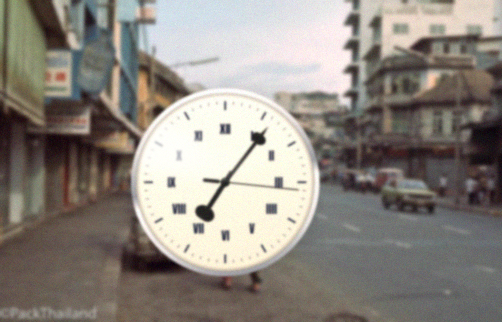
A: 7 h 06 min 16 s
